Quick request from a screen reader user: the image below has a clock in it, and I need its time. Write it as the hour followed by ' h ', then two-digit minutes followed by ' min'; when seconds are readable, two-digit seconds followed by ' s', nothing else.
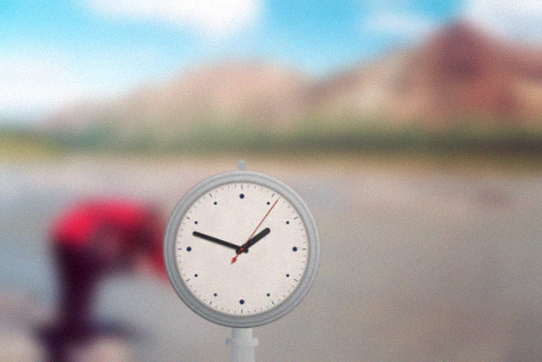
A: 1 h 48 min 06 s
